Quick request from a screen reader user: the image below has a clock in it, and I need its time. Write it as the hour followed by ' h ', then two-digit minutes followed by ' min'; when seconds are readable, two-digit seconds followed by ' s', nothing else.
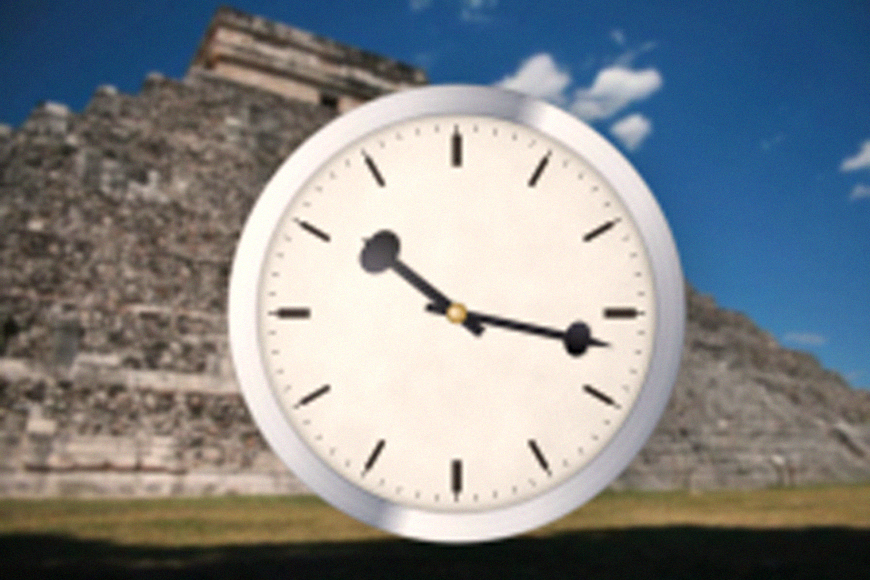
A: 10 h 17 min
